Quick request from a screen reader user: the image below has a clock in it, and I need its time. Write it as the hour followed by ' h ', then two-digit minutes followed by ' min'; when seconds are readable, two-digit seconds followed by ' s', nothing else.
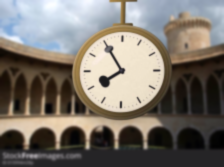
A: 7 h 55 min
